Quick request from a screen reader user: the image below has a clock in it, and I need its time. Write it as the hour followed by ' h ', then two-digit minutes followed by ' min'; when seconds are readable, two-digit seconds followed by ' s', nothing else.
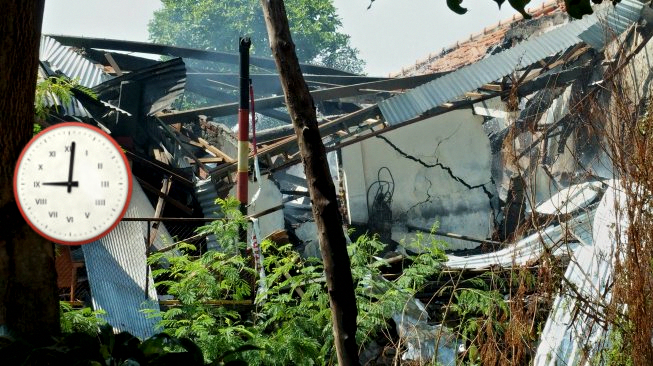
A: 9 h 01 min
